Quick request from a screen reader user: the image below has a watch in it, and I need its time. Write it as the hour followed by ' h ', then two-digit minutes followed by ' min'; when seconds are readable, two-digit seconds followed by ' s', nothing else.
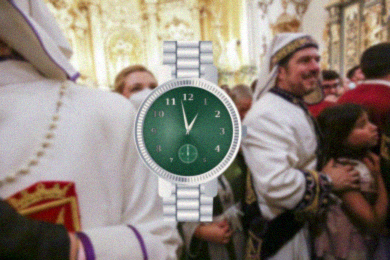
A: 12 h 58 min
